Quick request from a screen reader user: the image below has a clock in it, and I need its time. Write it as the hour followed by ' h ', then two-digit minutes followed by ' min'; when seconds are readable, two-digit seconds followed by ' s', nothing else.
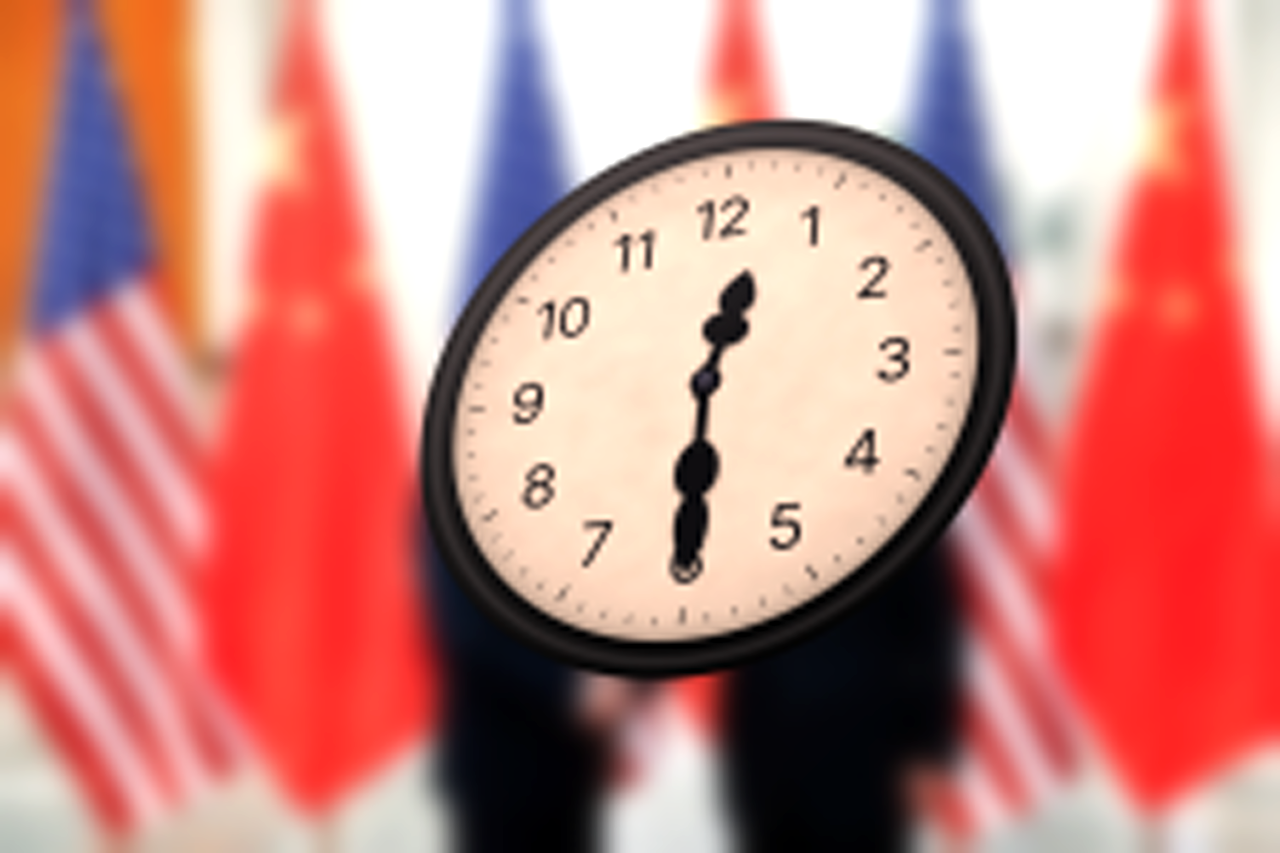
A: 12 h 30 min
